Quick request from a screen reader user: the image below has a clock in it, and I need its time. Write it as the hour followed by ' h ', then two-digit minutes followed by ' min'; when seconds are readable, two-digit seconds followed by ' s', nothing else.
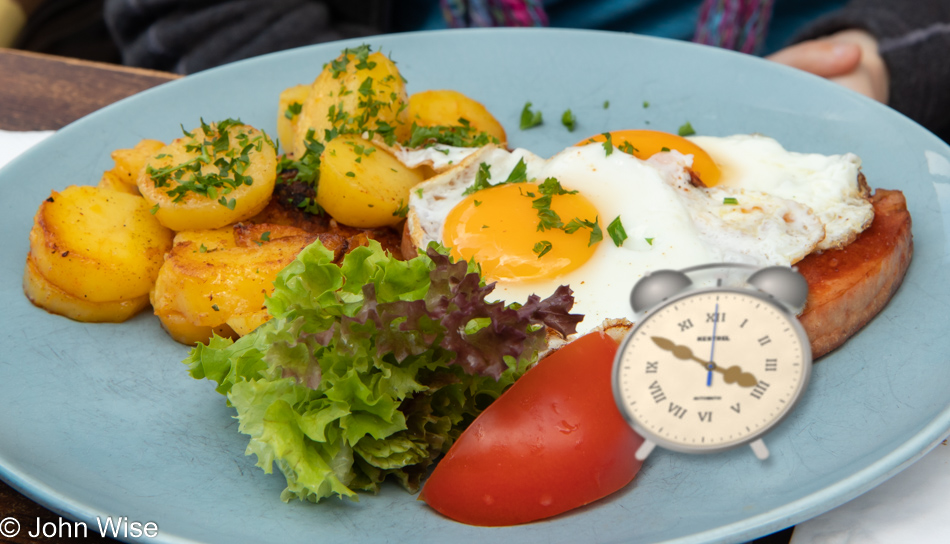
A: 3 h 50 min 00 s
